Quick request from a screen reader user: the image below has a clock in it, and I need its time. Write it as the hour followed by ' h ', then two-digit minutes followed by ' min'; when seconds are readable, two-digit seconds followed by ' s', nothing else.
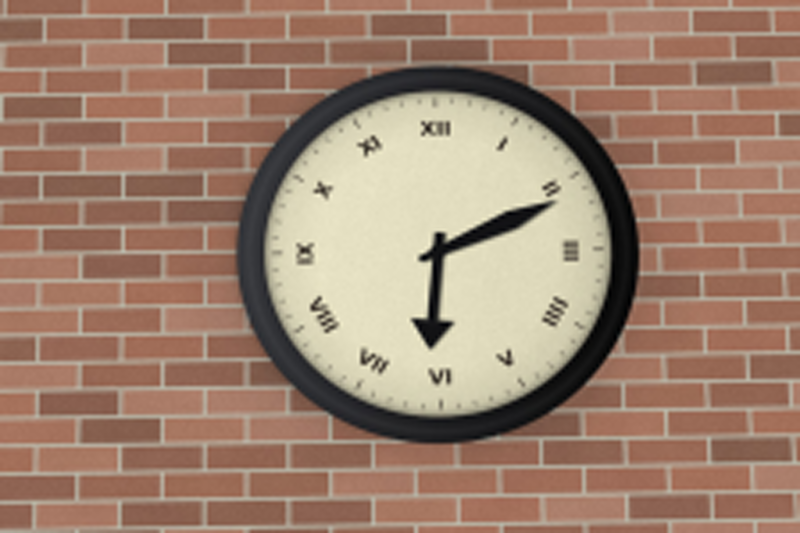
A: 6 h 11 min
